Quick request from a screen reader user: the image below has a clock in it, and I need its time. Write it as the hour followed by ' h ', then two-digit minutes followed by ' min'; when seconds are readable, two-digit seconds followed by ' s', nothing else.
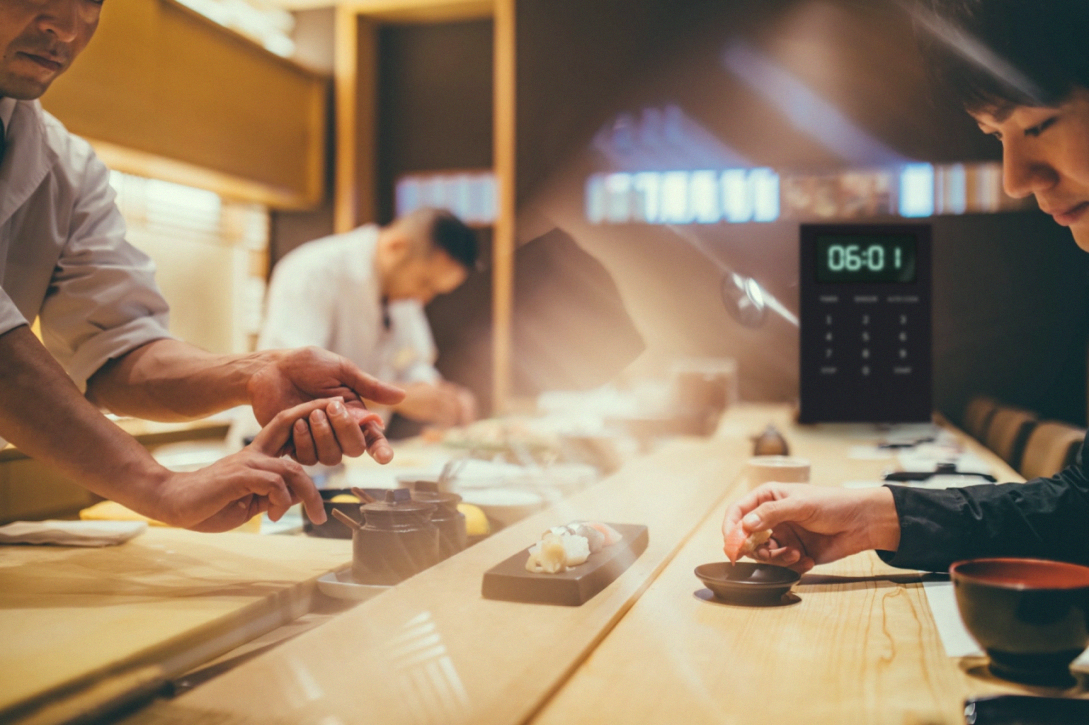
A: 6 h 01 min
